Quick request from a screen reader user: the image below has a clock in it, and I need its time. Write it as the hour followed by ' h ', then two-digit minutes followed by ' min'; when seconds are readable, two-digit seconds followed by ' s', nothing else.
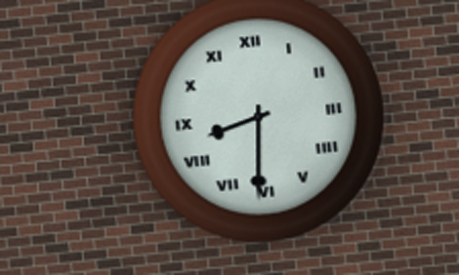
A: 8 h 31 min
